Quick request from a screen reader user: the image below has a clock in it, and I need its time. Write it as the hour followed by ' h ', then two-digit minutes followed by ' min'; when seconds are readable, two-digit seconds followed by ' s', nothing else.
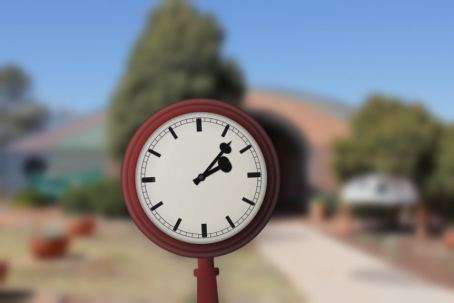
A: 2 h 07 min
